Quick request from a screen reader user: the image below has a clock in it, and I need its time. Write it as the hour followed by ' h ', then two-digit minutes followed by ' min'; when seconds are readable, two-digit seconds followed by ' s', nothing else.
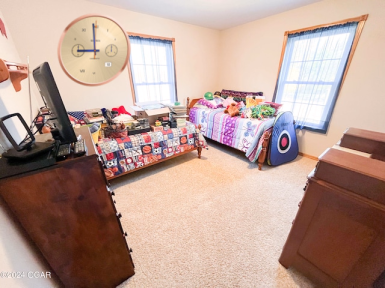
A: 8 h 59 min
